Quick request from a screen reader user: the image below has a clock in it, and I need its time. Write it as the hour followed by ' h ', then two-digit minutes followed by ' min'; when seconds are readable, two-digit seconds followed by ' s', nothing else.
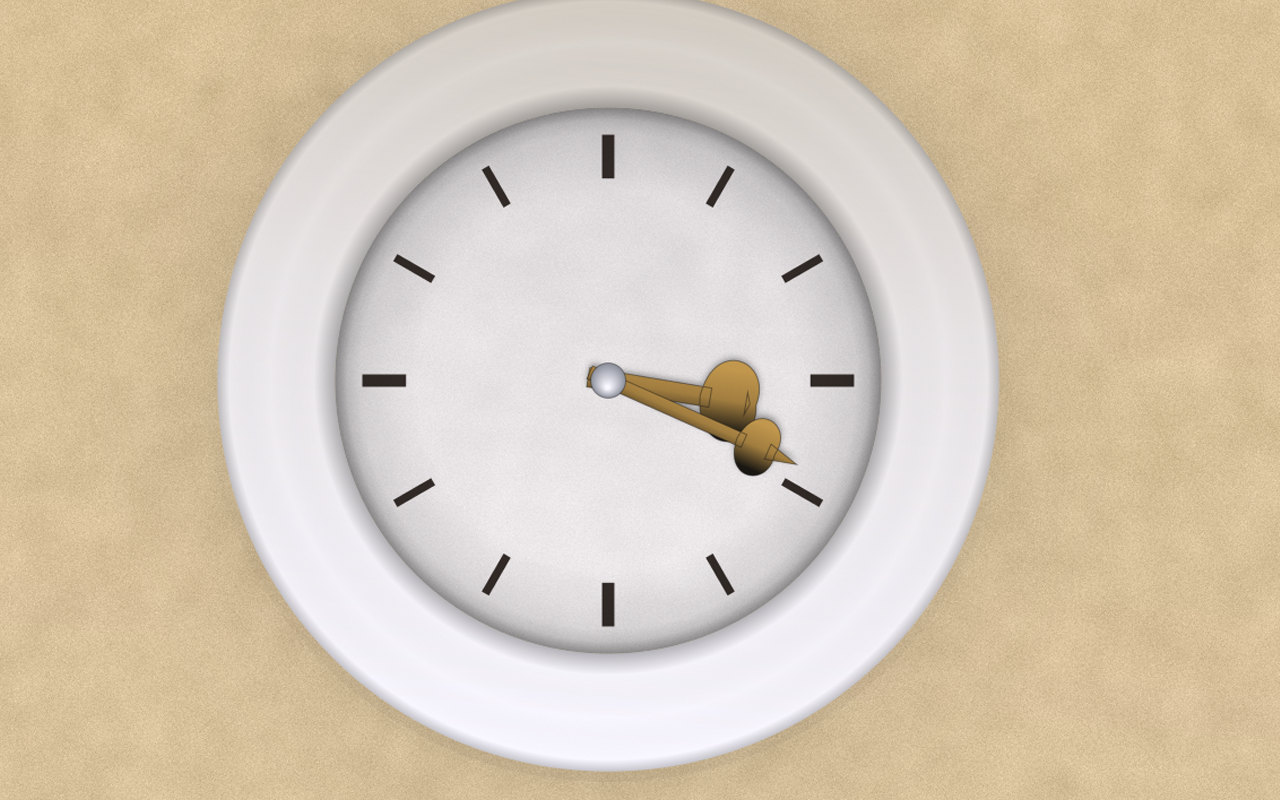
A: 3 h 19 min
